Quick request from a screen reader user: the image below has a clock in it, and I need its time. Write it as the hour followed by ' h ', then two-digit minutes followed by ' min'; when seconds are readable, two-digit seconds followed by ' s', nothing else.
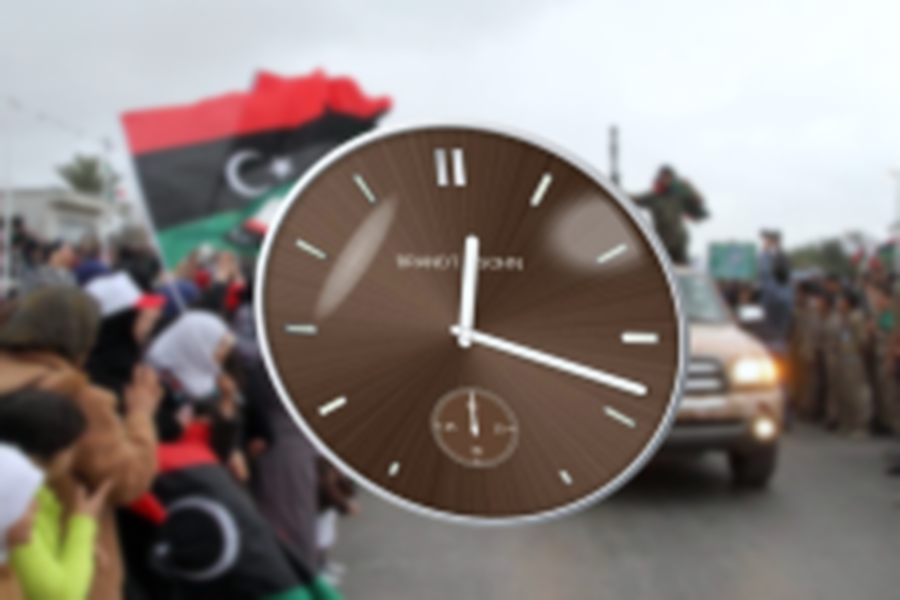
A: 12 h 18 min
